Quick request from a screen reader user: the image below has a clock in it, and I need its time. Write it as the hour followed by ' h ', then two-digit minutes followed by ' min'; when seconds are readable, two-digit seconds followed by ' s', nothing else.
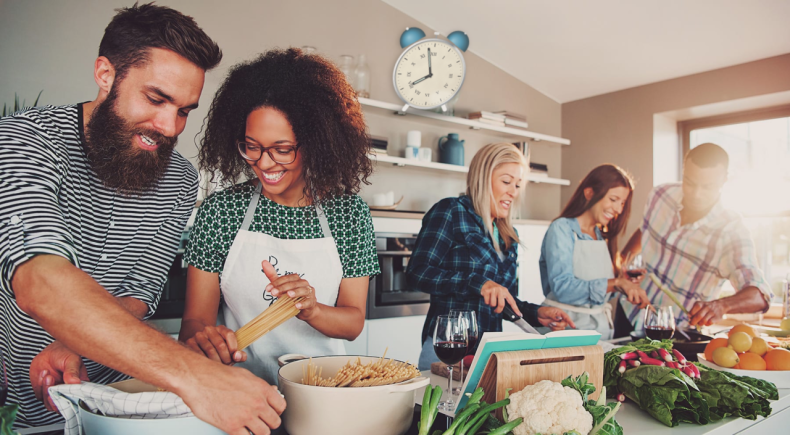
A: 7 h 58 min
